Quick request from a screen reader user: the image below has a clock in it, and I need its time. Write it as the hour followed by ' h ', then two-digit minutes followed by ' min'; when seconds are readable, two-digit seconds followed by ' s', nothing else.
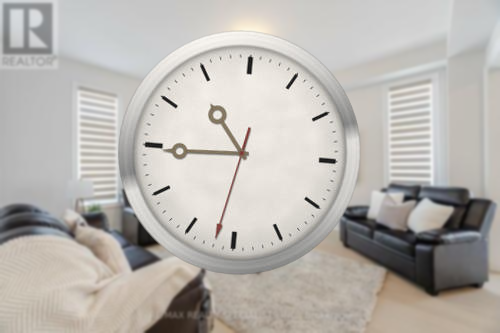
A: 10 h 44 min 32 s
